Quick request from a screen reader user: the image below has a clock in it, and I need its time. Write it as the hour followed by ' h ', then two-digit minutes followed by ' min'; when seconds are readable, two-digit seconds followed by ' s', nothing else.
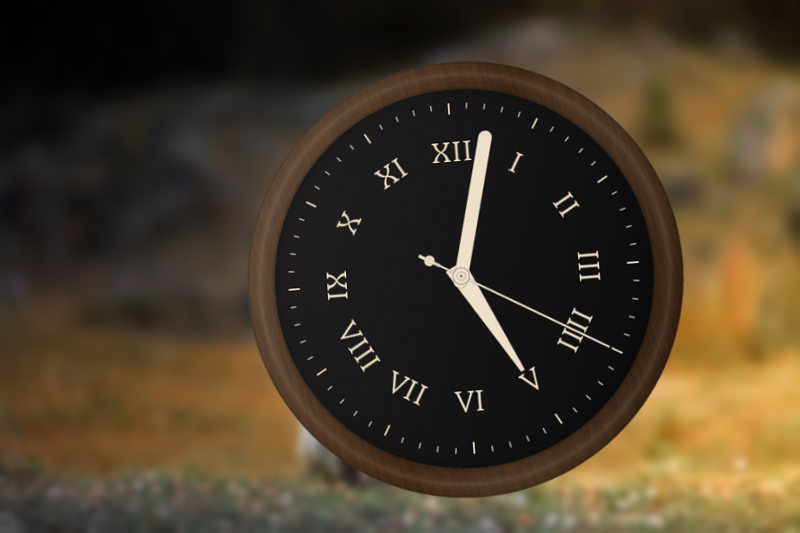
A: 5 h 02 min 20 s
